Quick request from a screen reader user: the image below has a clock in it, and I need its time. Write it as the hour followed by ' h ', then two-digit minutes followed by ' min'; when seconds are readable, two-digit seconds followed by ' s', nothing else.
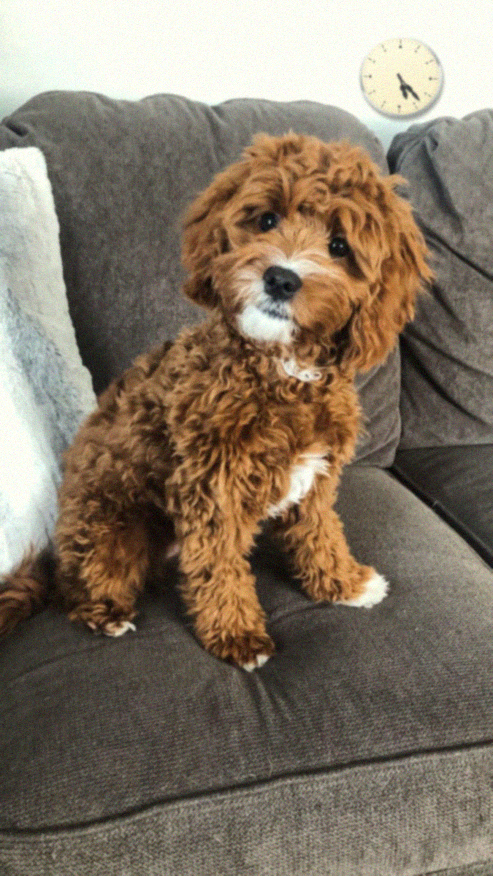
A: 5 h 23 min
